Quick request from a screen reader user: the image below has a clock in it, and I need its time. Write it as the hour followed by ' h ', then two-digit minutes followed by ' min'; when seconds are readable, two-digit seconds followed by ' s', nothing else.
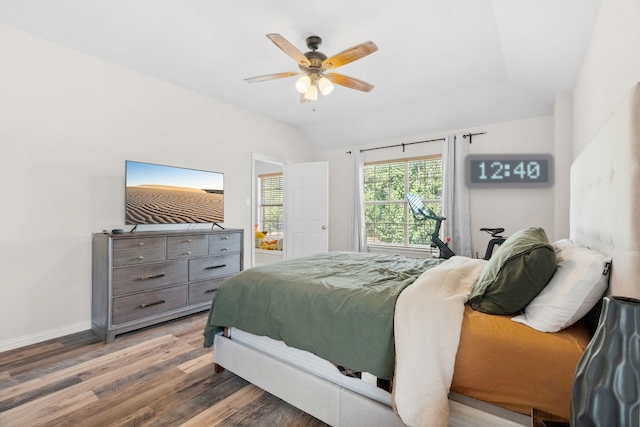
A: 12 h 40 min
